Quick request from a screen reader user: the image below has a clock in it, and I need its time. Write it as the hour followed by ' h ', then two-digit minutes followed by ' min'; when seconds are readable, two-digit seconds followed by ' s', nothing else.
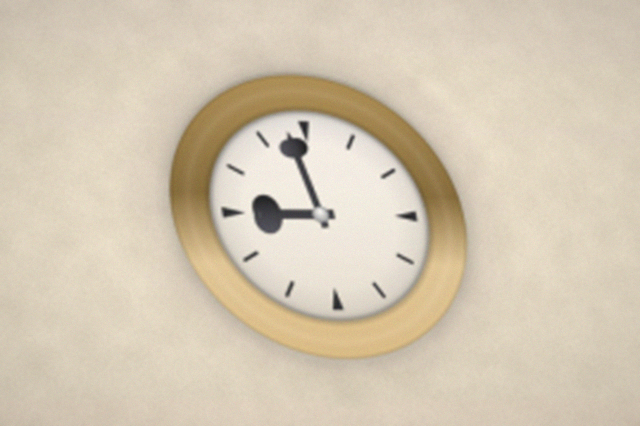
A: 8 h 58 min
